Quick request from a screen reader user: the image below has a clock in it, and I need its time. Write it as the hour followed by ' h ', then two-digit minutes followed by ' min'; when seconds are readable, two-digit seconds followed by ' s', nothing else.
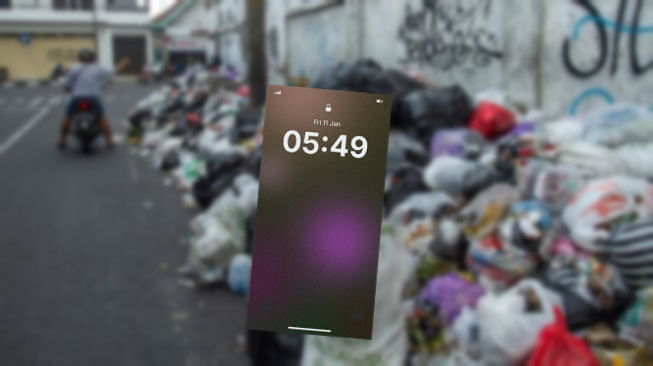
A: 5 h 49 min
